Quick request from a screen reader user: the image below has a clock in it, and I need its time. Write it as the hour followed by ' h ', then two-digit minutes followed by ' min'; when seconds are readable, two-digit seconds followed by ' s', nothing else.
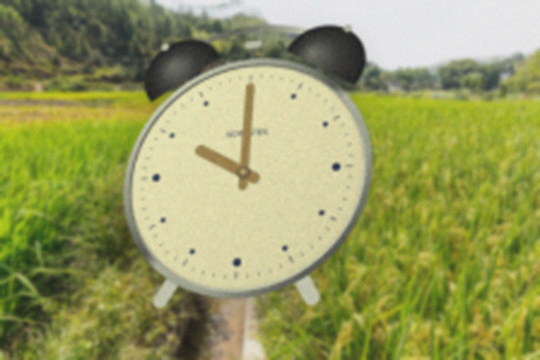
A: 10 h 00 min
